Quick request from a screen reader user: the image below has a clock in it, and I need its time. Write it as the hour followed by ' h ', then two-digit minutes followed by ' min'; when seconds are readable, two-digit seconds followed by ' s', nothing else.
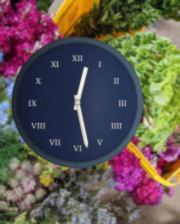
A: 12 h 28 min
